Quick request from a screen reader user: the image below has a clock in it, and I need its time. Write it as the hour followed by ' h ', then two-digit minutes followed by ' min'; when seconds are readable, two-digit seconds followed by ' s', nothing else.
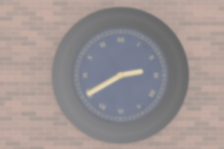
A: 2 h 40 min
